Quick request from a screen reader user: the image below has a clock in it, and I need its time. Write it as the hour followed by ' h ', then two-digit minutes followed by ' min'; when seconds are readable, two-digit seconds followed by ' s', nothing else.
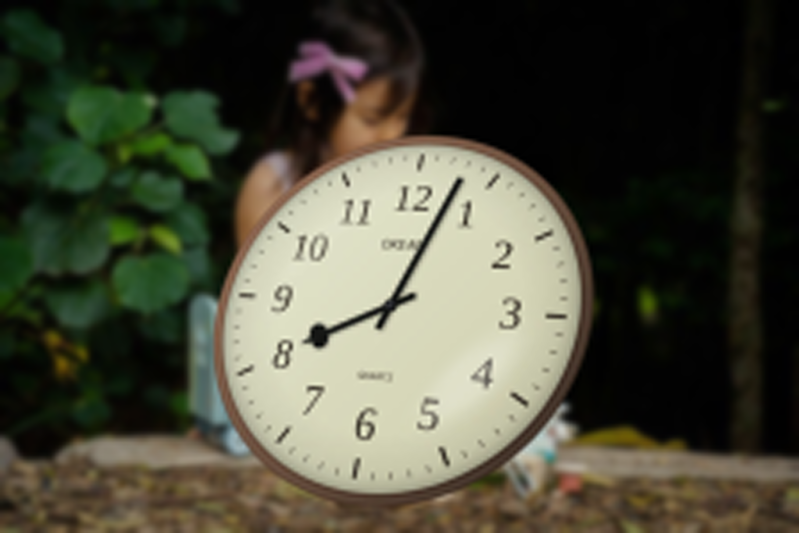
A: 8 h 03 min
